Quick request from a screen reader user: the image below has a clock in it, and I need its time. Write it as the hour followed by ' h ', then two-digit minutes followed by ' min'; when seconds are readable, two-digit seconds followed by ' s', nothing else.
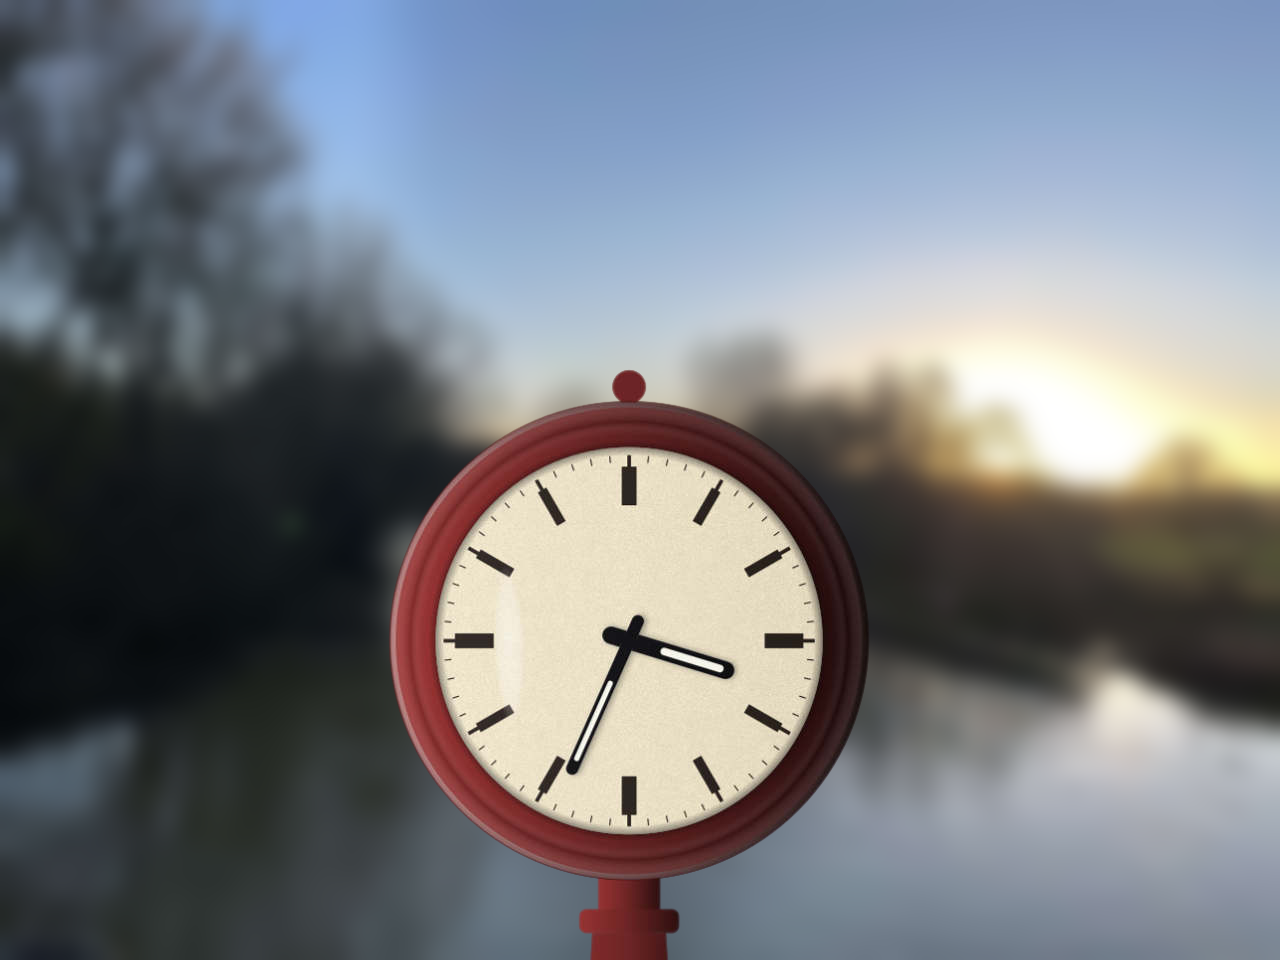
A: 3 h 34 min
